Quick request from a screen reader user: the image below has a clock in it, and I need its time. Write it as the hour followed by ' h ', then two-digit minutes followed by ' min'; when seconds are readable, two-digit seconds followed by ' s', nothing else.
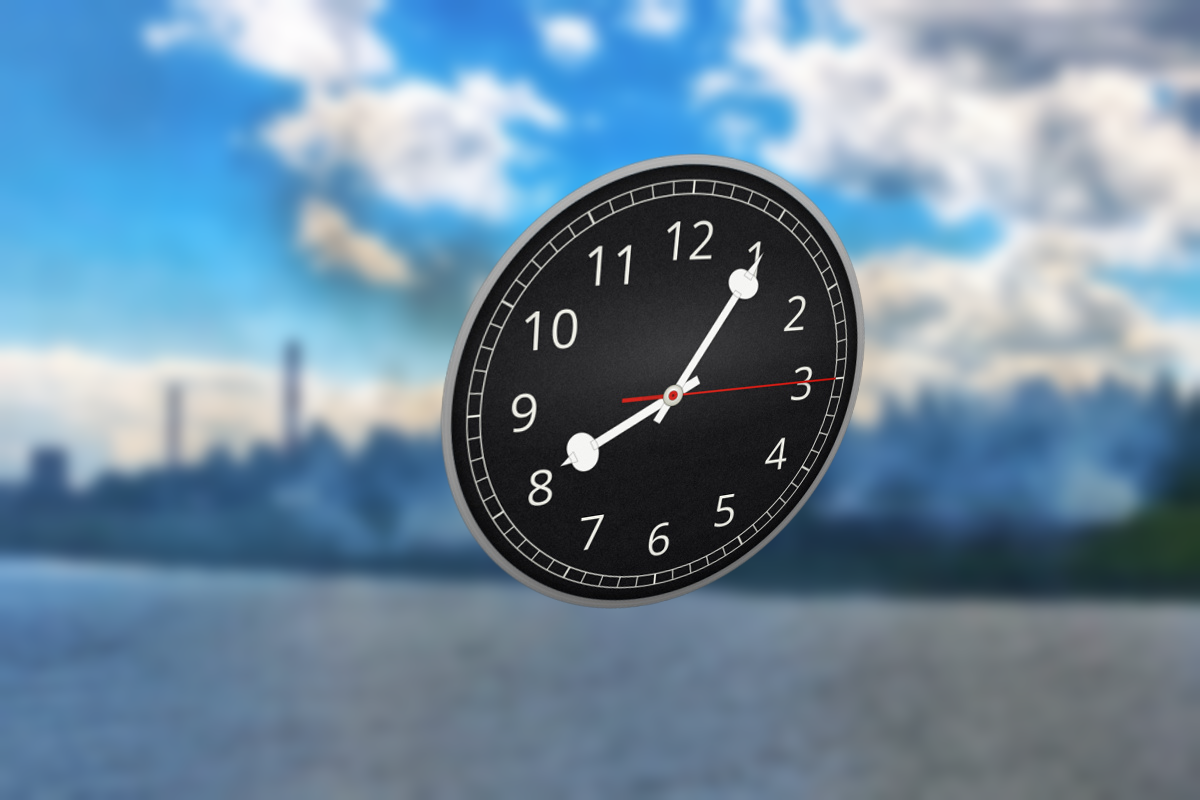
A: 8 h 05 min 15 s
